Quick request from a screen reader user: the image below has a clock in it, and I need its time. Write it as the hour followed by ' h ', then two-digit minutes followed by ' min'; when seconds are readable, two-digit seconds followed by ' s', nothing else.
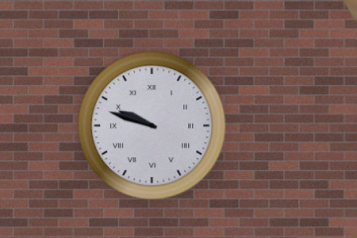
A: 9 h 48 min
